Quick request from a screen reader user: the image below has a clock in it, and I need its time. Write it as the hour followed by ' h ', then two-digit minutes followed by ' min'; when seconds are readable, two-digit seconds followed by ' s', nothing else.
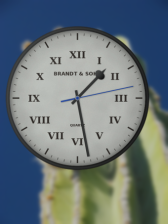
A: 1 h 28 min 13 s
